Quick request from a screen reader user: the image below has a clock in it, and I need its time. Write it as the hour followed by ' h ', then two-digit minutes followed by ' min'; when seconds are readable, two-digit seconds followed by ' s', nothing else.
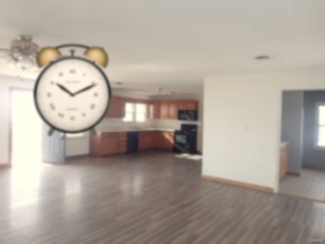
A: 10 h 11 min
